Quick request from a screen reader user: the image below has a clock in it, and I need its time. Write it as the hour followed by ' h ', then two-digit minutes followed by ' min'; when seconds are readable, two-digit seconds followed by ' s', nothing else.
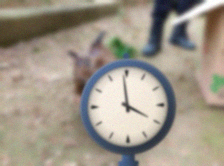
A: 3 h 59 min
